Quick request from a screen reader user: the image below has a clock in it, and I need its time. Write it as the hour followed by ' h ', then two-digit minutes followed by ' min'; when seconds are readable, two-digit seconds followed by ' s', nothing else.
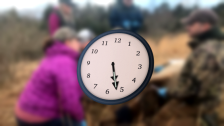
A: 5 h 27 min
